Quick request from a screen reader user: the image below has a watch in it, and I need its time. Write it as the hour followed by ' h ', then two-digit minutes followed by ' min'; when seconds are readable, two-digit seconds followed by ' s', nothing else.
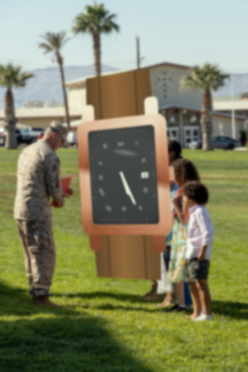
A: 5 h 26 min
